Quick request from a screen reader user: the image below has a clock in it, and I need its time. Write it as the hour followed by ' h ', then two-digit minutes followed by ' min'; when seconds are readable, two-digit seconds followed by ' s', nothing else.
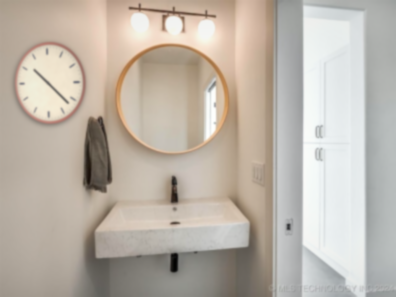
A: 10 h 22 min
